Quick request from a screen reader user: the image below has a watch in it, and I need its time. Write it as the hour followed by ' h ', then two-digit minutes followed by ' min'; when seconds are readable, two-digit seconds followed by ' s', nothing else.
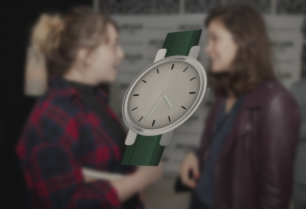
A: 4 h 33 min
